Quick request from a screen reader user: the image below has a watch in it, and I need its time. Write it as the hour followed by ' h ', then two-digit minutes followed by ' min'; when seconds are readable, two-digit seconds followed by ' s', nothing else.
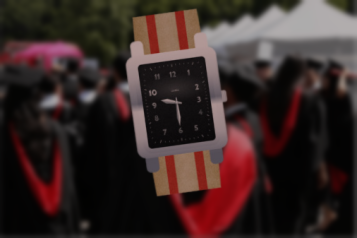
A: 9 h 30 min
